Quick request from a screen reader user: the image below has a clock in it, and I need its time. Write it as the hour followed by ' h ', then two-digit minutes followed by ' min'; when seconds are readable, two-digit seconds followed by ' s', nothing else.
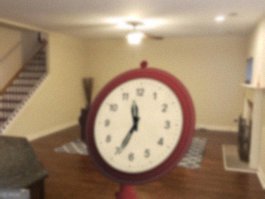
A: 11 h 34 min
